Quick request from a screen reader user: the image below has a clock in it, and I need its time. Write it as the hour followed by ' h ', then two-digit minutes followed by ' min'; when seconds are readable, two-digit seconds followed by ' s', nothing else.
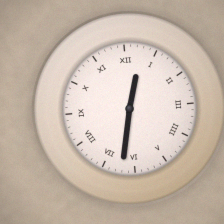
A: 12 h 32 min
